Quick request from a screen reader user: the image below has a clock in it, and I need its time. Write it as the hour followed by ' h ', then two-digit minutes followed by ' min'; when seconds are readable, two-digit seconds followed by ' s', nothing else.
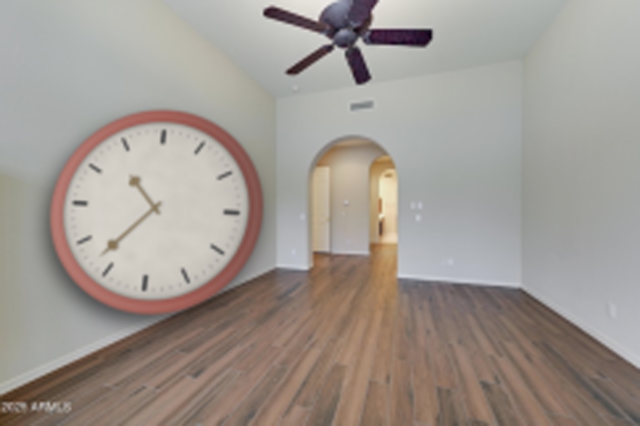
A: 10 h 37 min
